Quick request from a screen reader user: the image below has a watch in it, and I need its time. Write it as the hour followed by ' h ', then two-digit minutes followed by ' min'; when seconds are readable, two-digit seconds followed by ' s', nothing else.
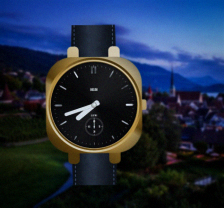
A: 7 h 42 min
